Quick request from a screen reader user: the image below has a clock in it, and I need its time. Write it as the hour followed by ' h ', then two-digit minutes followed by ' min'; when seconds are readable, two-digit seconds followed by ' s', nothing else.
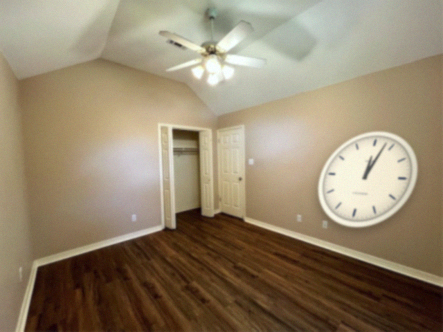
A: 12 h 03 min
